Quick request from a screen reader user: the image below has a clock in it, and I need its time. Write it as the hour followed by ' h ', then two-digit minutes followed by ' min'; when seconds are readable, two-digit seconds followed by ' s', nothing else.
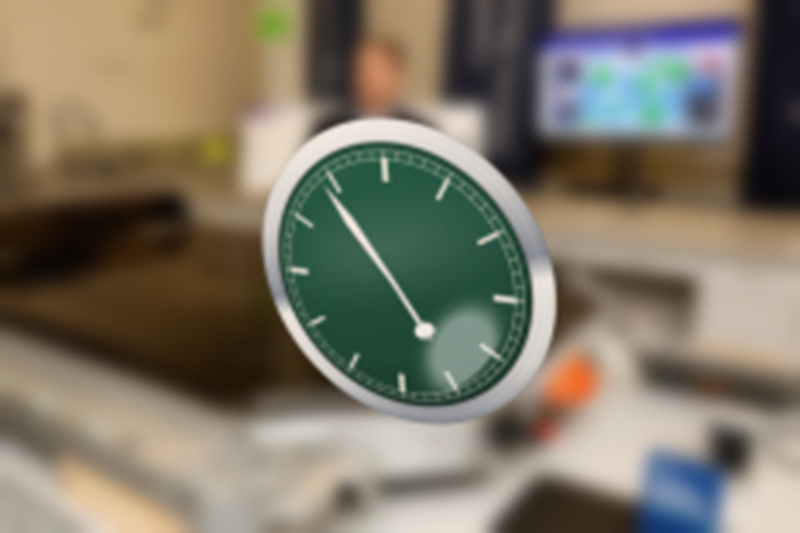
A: 4 h 54 min
